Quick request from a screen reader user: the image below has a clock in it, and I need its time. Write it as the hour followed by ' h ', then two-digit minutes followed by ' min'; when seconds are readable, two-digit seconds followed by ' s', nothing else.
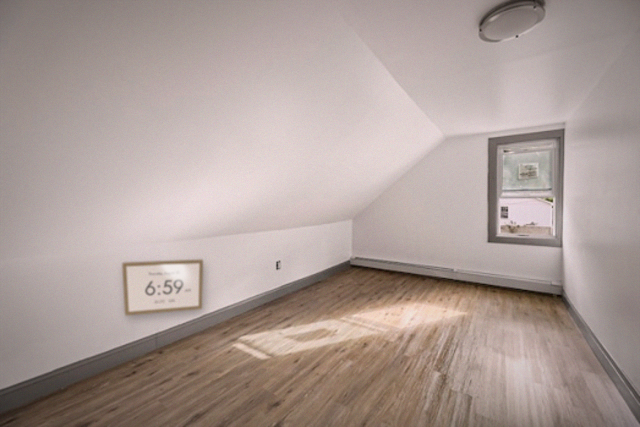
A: 6 h 59 min
